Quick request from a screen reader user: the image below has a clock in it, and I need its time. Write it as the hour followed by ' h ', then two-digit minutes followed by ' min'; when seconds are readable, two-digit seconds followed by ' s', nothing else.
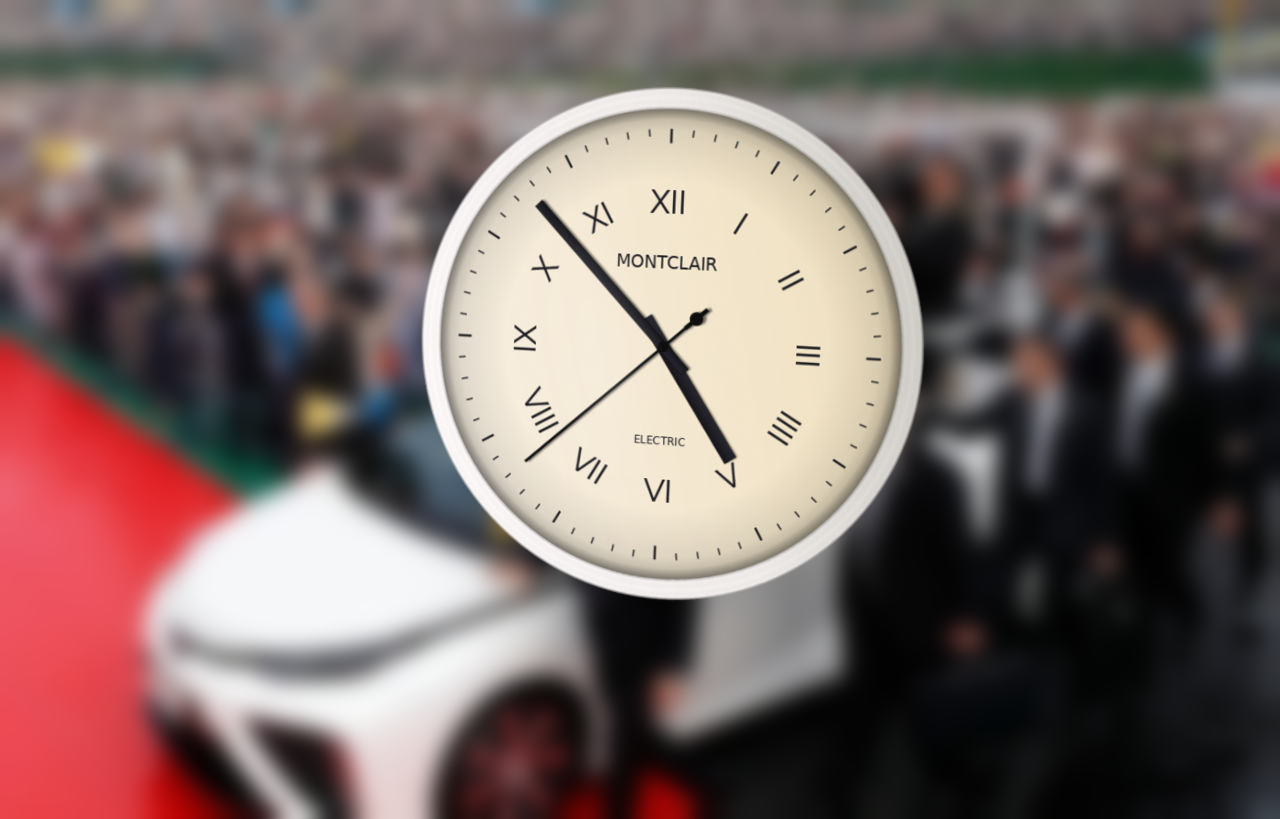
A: 4 h 52 min 38 s
